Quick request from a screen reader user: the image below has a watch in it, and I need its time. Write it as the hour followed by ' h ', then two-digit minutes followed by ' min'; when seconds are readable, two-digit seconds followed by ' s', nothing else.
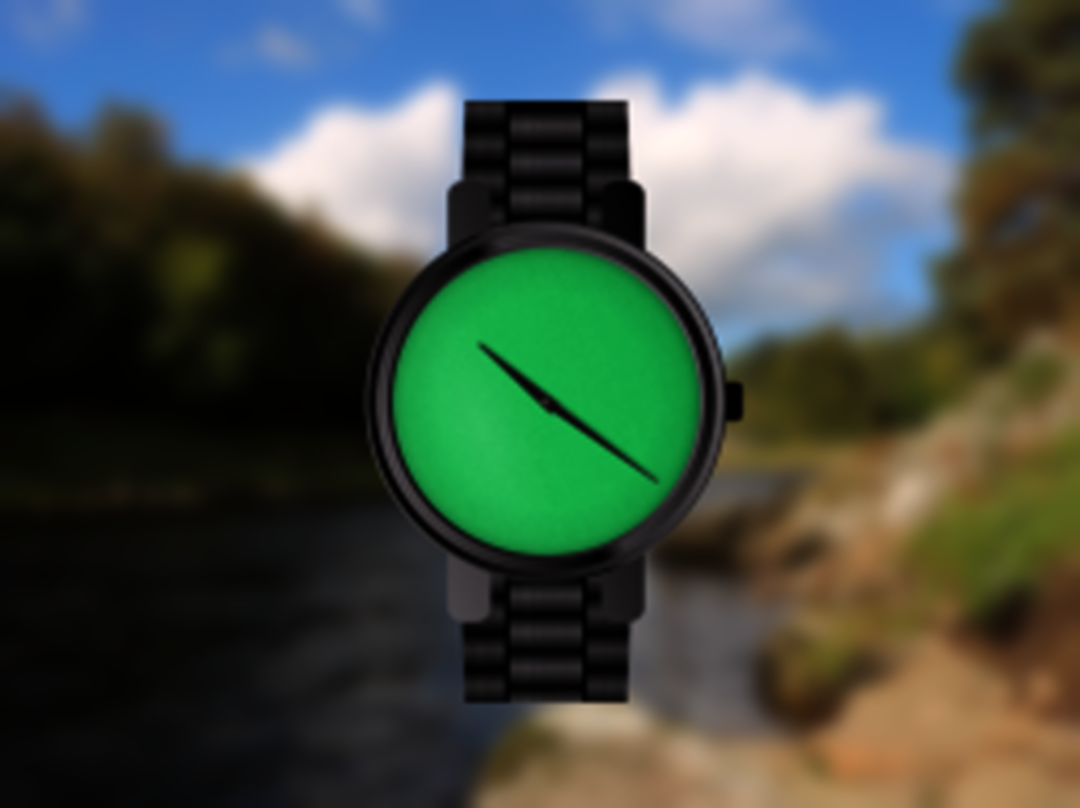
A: 10 h 21 min
